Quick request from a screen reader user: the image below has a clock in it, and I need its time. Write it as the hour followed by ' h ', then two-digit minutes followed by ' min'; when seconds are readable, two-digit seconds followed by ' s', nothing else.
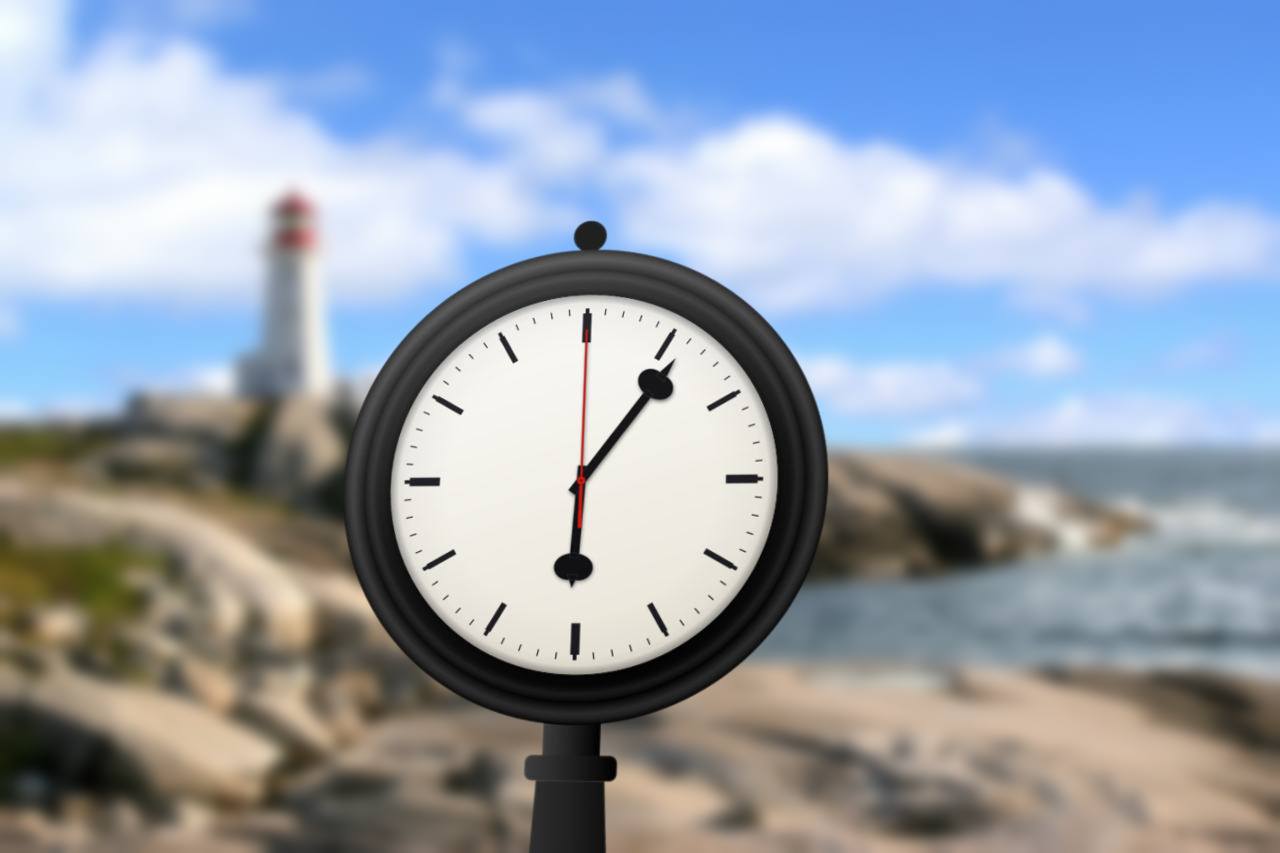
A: 6 h 06 min 00 s
